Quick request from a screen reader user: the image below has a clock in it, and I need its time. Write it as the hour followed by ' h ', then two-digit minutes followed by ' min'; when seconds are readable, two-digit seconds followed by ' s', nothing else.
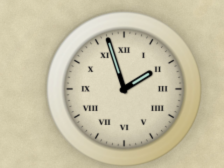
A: 1 h 57 min
